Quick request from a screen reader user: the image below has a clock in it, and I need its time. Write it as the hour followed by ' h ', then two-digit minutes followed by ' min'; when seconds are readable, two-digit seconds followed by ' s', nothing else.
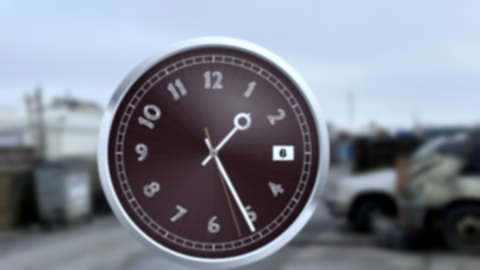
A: 1 h 25 min 27 s
